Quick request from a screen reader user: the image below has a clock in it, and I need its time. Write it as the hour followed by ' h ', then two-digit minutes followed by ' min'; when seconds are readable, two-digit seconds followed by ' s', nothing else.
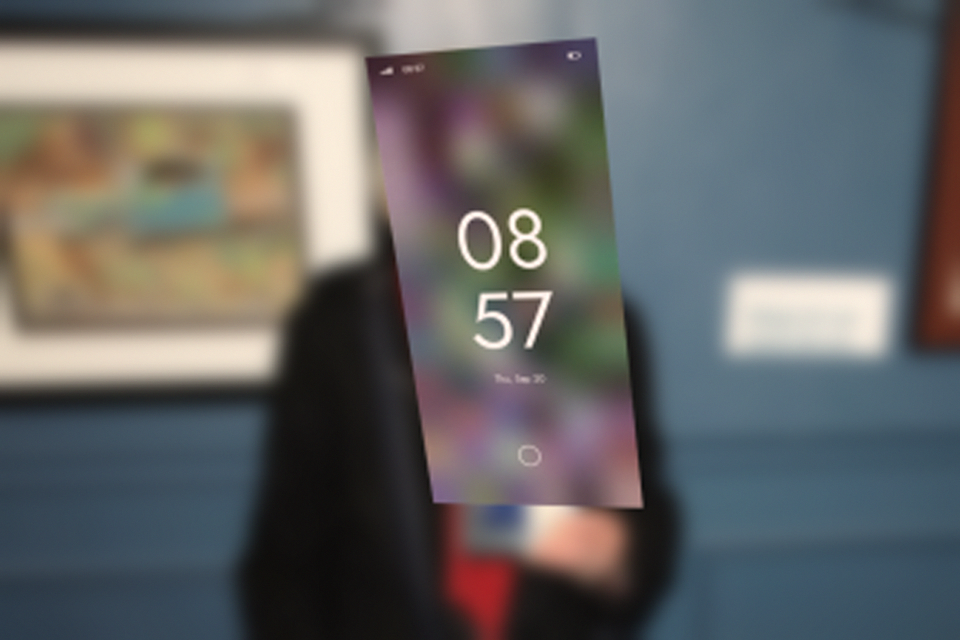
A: 8 h 57 min
